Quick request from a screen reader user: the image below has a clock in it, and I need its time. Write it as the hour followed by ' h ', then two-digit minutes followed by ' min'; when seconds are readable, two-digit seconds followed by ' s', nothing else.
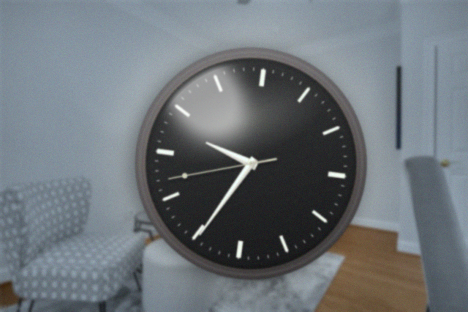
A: 9 h 34 min 42 s
